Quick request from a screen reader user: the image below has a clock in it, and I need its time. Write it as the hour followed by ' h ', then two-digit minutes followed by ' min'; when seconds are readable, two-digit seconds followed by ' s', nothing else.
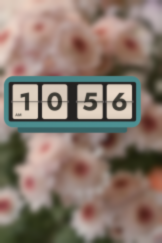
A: 10 h 56 min
